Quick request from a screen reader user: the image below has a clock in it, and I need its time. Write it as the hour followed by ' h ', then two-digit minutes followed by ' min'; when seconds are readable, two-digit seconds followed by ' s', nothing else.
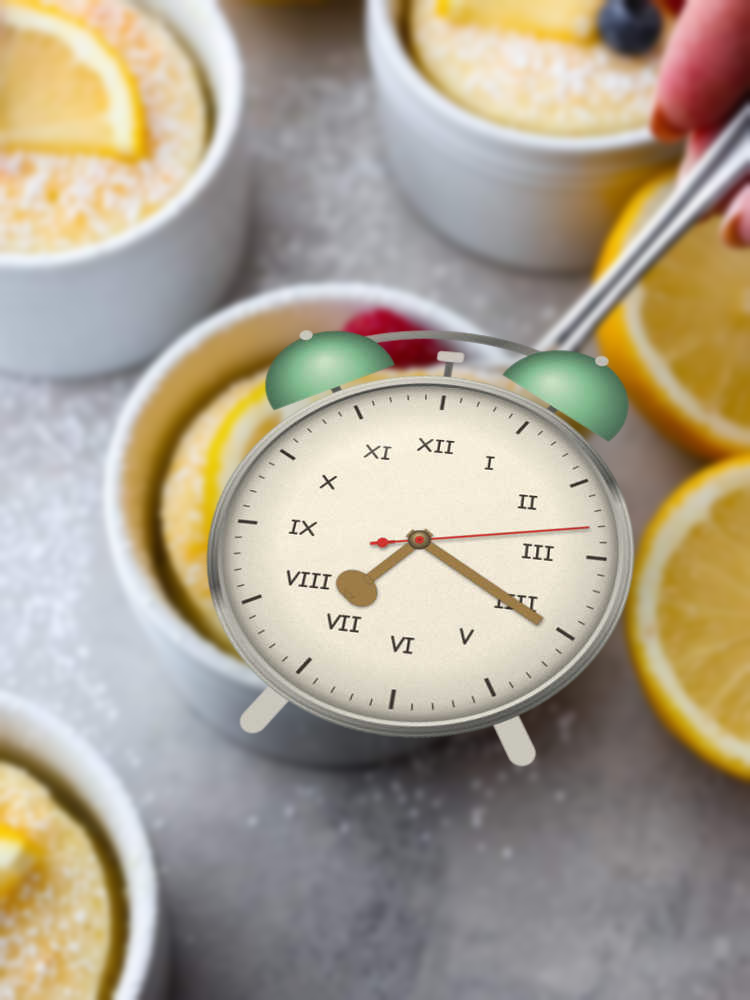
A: 7 h 20 min 13 s
